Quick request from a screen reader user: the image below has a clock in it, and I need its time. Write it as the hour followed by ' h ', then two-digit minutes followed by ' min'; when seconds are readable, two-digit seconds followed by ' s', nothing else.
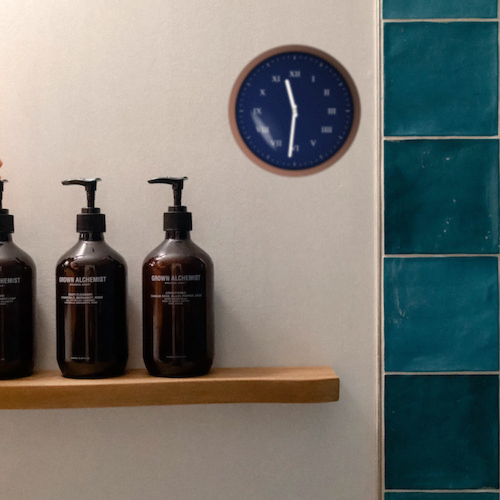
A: 11 h 31 min
